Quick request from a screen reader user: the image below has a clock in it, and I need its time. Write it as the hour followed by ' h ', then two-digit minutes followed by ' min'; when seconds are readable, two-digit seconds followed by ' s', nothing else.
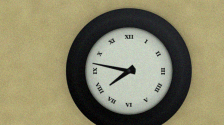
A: 7 h 47 min
